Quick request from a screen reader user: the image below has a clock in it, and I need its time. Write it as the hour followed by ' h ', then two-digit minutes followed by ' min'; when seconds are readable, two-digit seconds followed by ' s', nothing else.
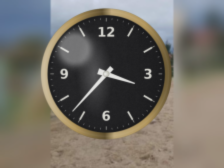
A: 3 h 37 min
